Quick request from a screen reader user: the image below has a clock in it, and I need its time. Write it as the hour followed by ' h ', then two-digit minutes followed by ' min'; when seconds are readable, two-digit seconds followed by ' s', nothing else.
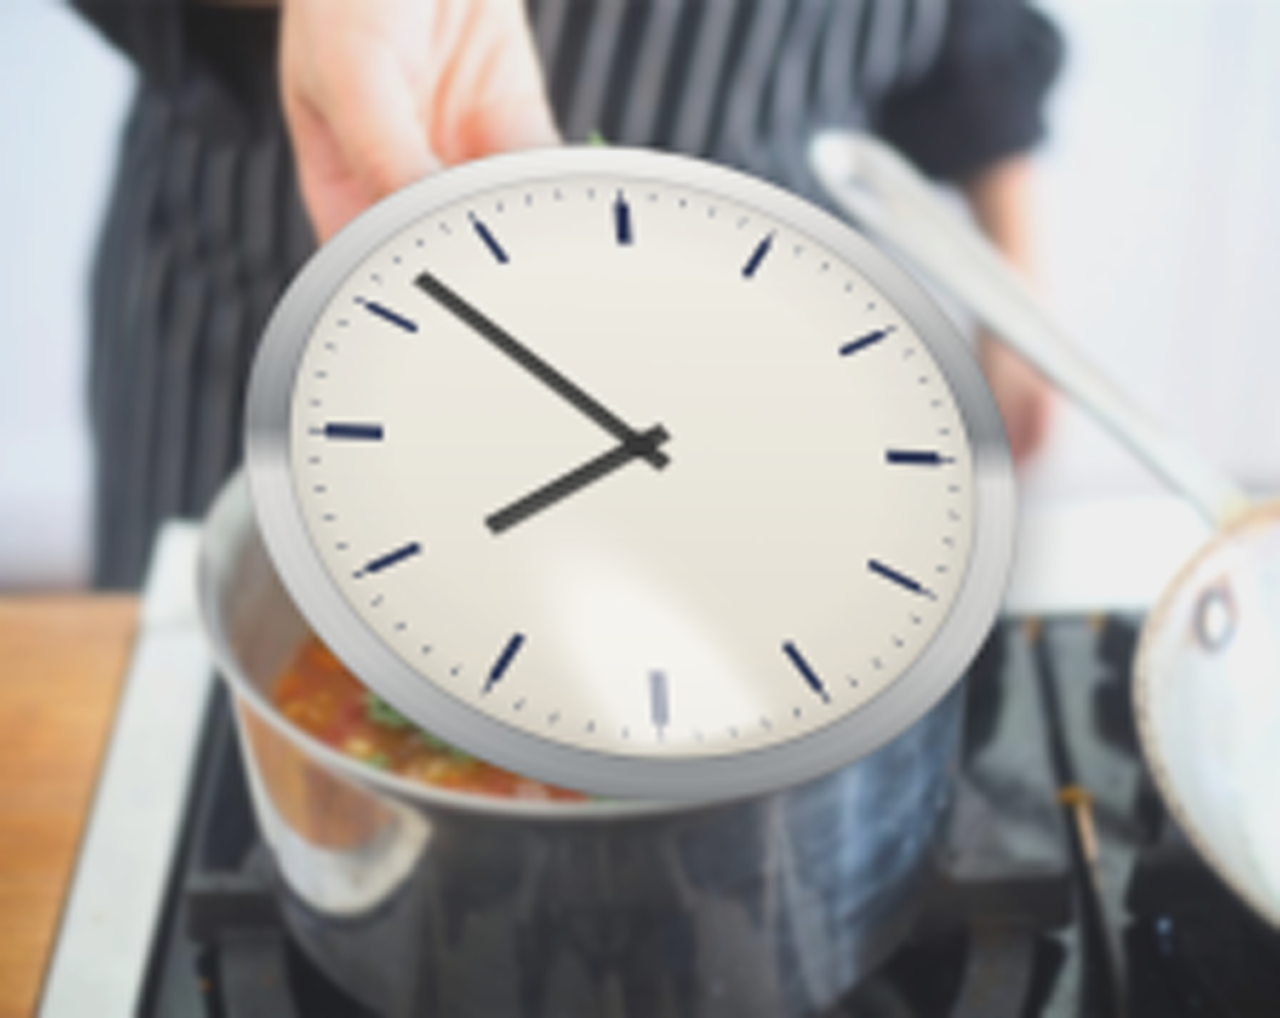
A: 7 h 52 min
